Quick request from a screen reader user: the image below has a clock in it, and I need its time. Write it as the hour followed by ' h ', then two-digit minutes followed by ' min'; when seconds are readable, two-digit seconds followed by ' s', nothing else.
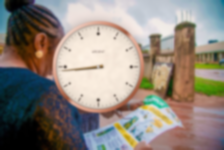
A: 8 h 44 min
